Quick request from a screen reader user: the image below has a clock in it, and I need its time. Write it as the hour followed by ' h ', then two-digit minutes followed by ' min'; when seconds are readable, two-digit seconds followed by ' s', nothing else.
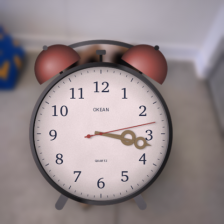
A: 3 h 17 min 13 s
